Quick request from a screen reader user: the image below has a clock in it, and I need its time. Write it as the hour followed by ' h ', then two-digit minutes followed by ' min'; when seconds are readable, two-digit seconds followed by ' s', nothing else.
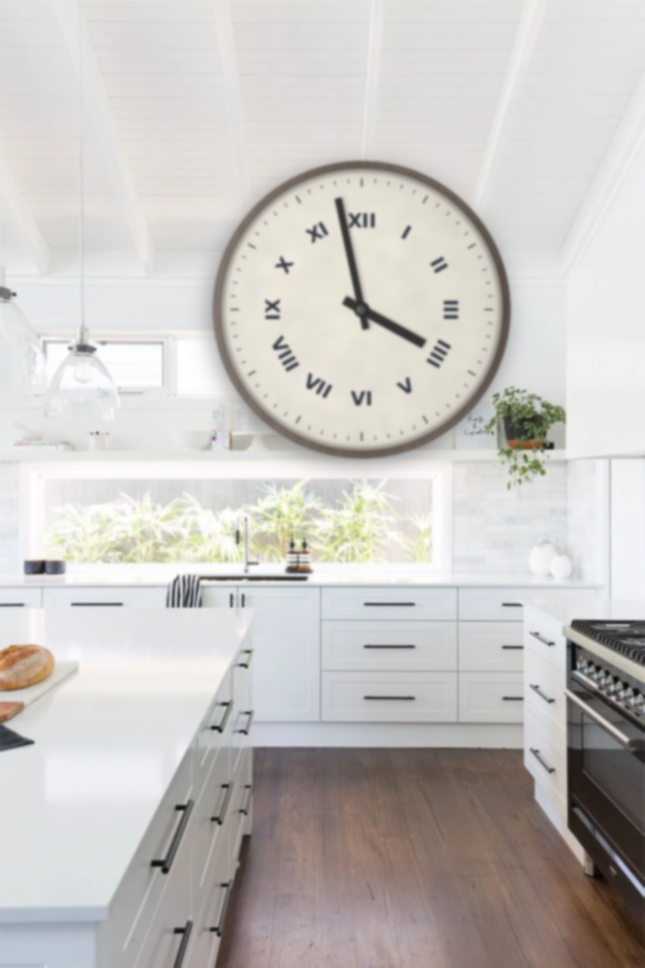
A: 3 h 58 min
